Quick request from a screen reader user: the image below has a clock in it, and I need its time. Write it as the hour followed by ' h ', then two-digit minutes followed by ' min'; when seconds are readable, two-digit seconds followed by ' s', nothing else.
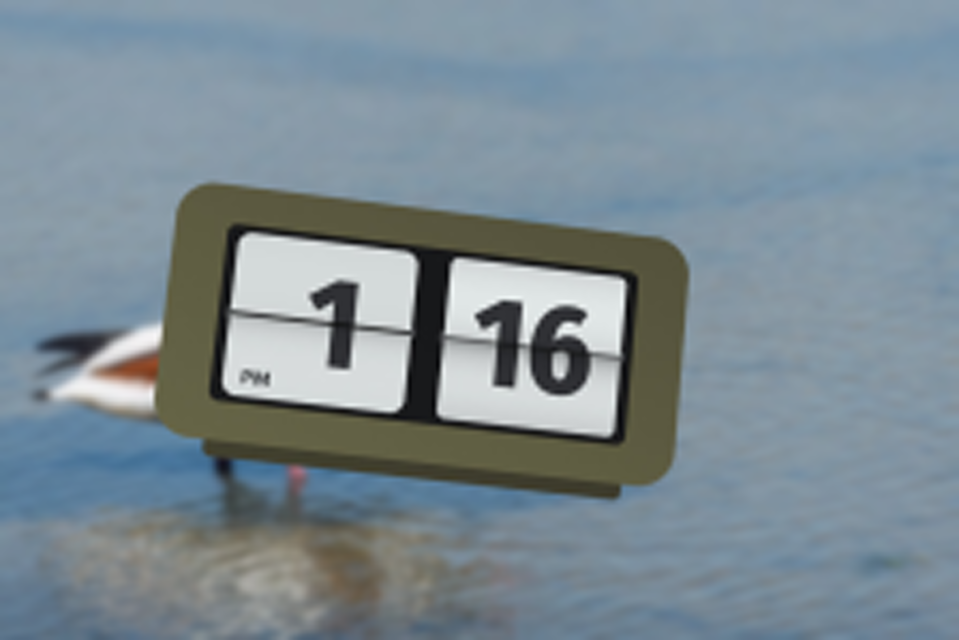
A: 1 h 16 min
